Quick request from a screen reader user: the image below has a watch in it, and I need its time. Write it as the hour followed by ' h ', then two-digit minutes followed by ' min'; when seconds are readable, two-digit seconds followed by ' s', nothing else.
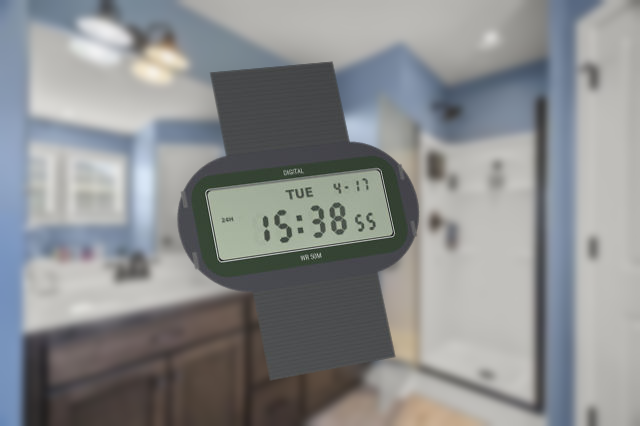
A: 15 h 38 min 55 s
